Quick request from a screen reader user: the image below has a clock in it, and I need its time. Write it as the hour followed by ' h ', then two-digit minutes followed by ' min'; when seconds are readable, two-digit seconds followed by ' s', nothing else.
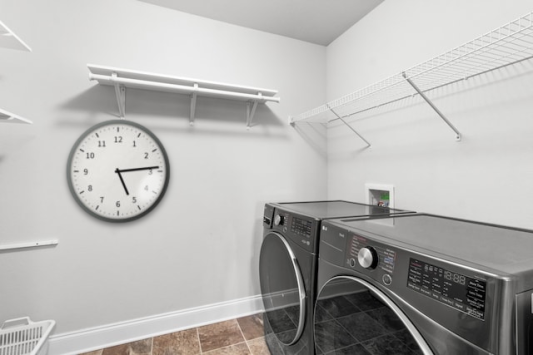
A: 5 h 14 min
